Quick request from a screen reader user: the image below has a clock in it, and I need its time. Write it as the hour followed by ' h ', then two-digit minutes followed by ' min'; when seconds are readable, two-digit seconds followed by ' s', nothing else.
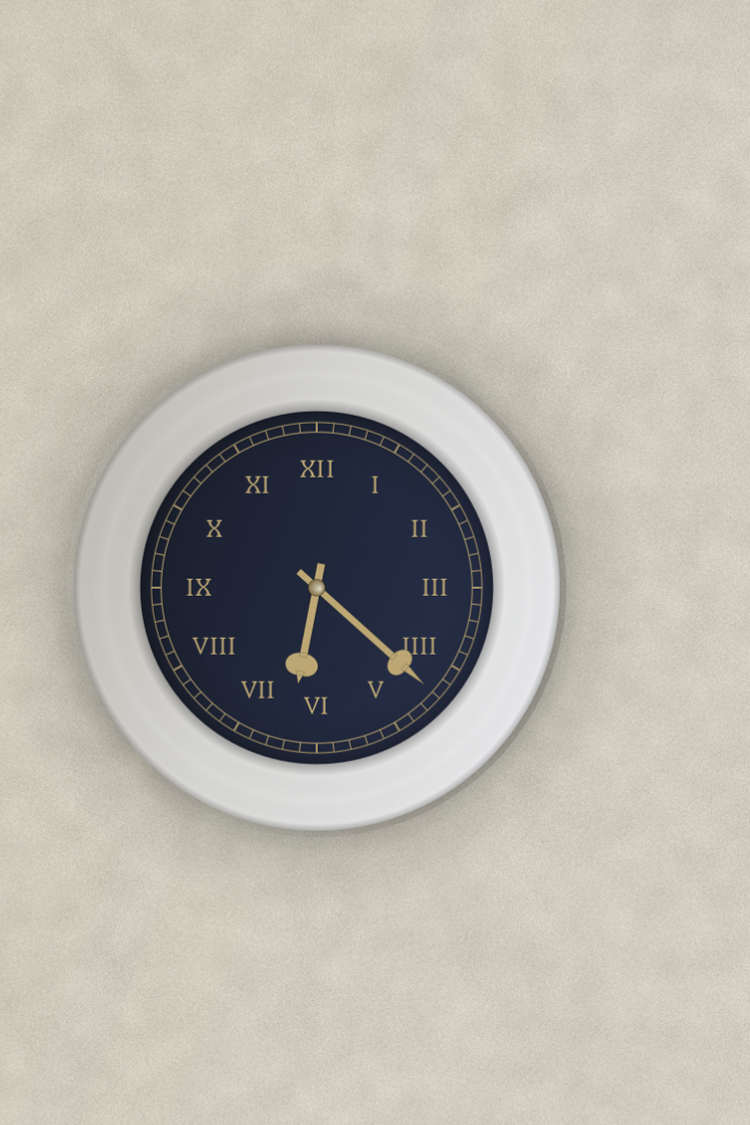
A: 6 h 22 min
